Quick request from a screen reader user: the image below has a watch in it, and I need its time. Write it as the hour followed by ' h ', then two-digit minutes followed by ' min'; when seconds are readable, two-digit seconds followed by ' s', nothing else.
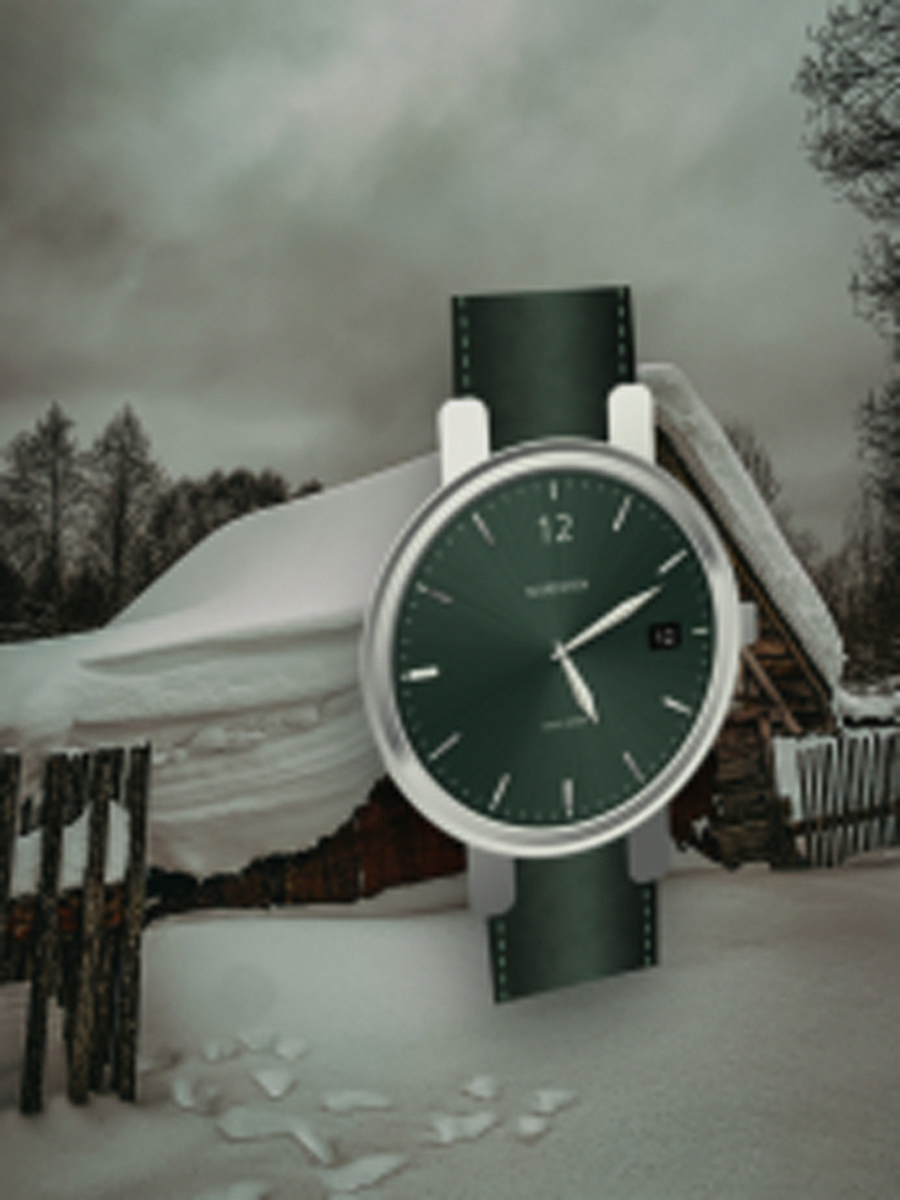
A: 5 h 11 min
